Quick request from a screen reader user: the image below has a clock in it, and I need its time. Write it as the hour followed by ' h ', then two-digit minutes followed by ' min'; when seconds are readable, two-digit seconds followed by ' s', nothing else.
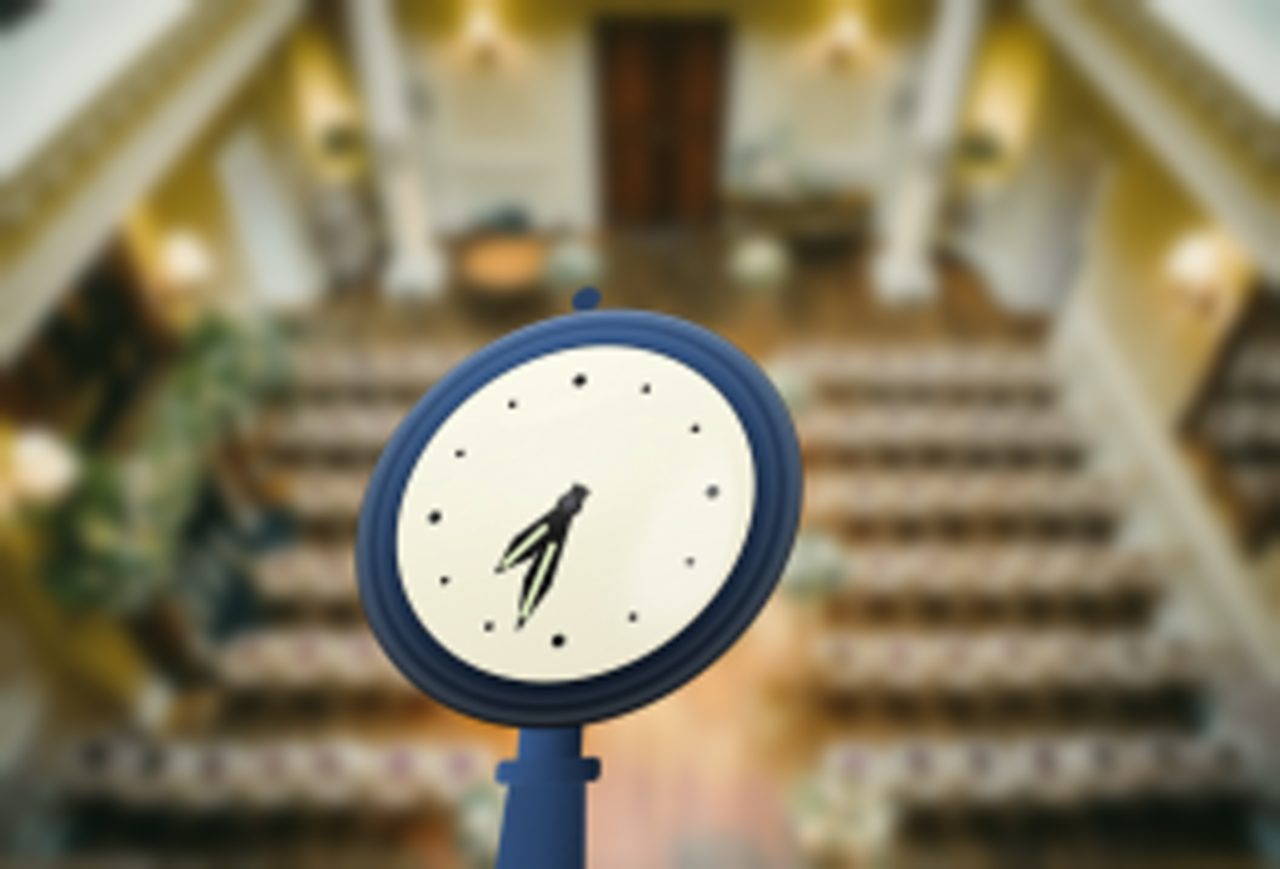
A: 7 h 33 min
